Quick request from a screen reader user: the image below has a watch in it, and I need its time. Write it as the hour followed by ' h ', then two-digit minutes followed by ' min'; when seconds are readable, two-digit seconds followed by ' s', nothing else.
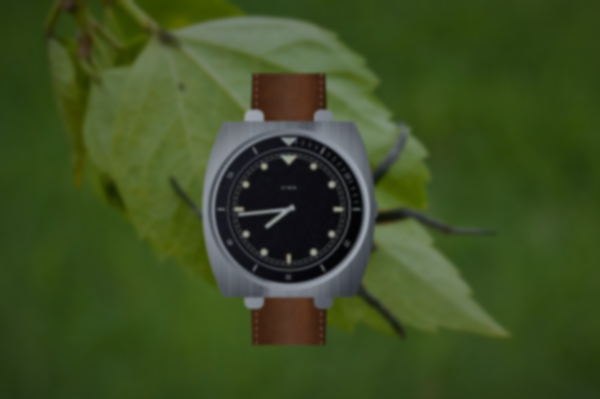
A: 7 h 44 min
